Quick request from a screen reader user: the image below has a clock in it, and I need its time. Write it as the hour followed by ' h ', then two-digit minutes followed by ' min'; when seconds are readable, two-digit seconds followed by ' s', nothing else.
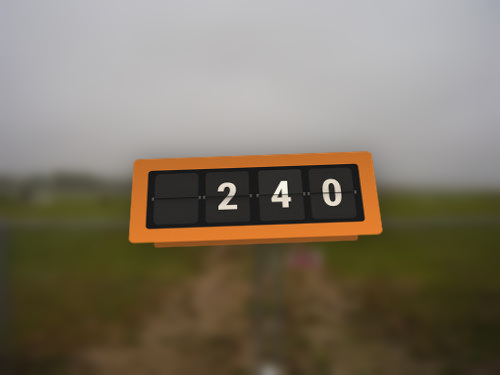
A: 2 h 40 min
